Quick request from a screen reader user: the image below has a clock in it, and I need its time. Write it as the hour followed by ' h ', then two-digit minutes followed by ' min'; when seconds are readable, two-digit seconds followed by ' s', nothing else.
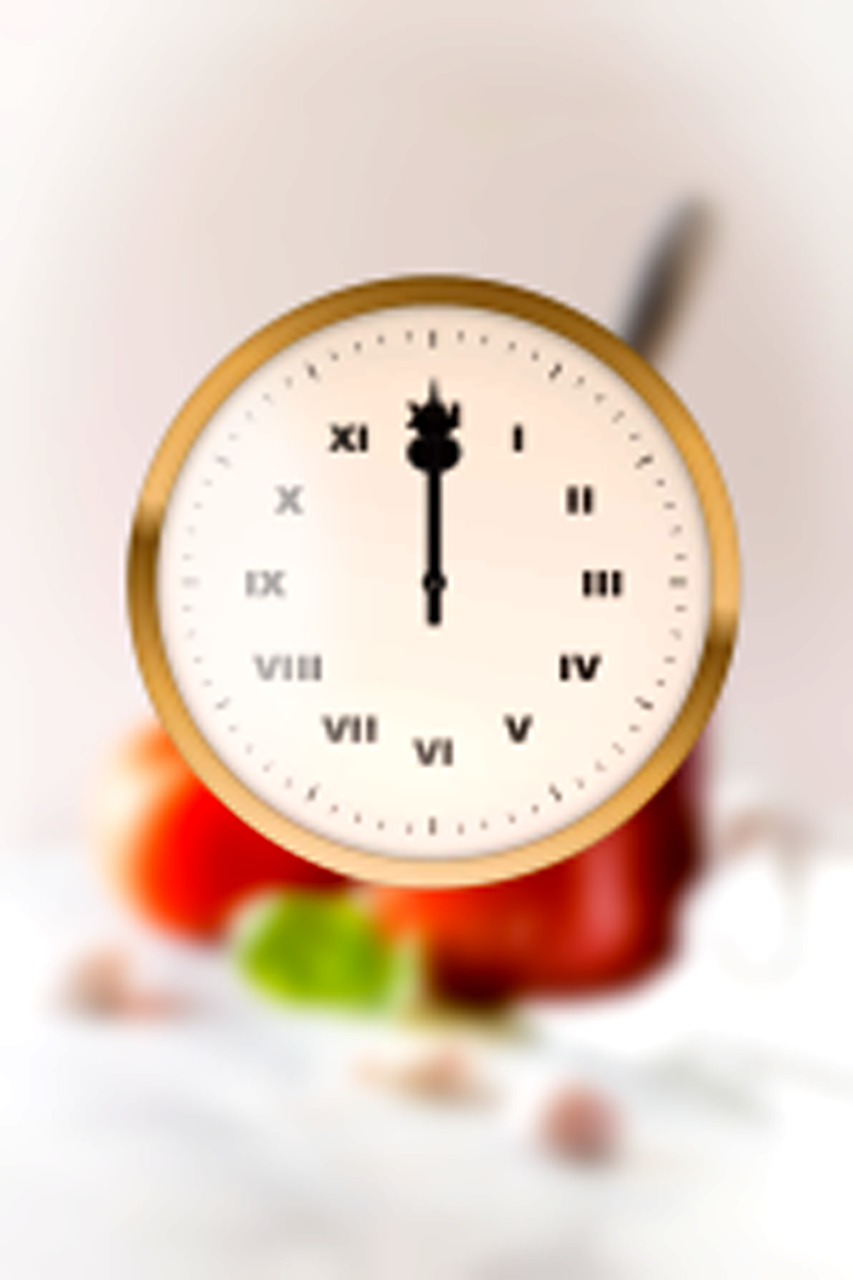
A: 12 h 00 min
